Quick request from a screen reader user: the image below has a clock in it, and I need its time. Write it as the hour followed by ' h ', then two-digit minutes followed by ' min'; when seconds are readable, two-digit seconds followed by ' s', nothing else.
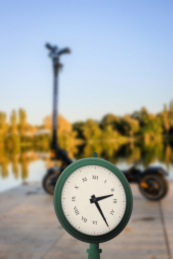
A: 2 h 25 min
